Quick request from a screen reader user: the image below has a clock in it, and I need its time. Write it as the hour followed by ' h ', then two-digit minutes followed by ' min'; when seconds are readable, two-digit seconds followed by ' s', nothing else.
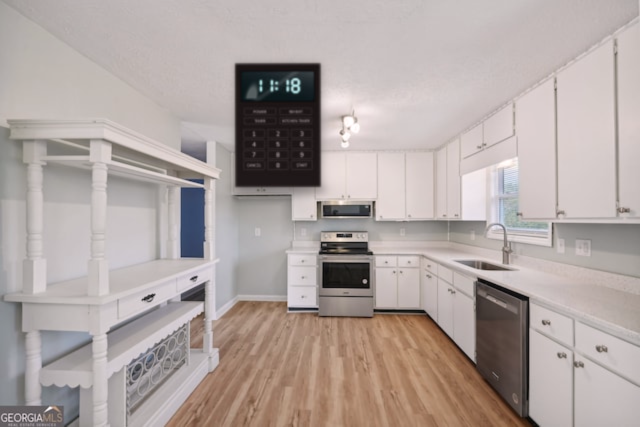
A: 11 h 18 min
